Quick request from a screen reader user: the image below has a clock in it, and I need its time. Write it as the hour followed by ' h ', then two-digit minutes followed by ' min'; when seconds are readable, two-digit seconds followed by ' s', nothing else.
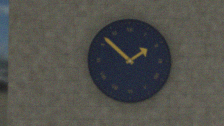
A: 1 h 52 min
